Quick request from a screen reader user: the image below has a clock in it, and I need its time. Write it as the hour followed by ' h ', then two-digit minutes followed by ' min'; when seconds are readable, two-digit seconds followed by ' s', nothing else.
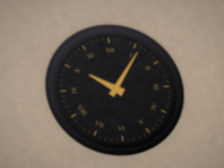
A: 10 h 06 min
